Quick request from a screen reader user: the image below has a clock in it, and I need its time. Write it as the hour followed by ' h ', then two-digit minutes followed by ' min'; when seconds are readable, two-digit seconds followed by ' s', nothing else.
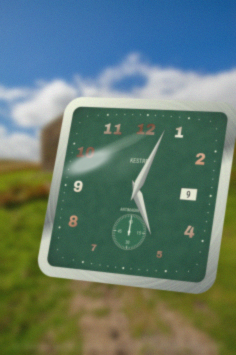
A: 5 h 03 min
